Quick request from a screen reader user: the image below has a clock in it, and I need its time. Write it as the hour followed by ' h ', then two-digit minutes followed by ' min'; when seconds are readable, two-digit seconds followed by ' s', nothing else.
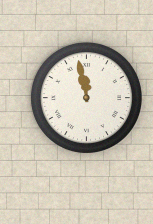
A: 11 h 58 min
